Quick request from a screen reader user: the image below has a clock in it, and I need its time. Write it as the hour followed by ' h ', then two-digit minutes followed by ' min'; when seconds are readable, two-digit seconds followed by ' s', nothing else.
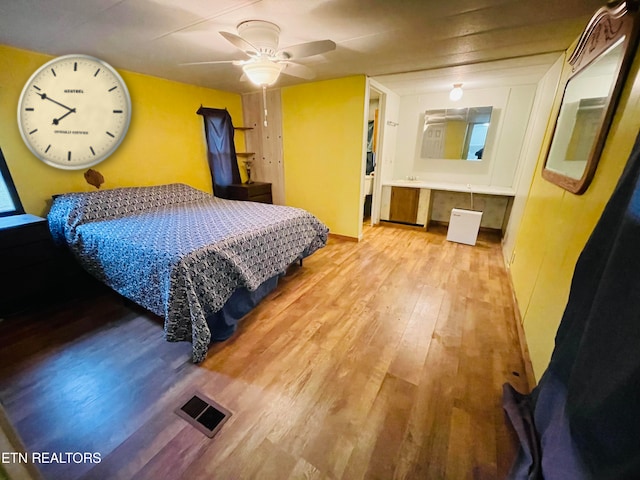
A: 7 h 49 min
